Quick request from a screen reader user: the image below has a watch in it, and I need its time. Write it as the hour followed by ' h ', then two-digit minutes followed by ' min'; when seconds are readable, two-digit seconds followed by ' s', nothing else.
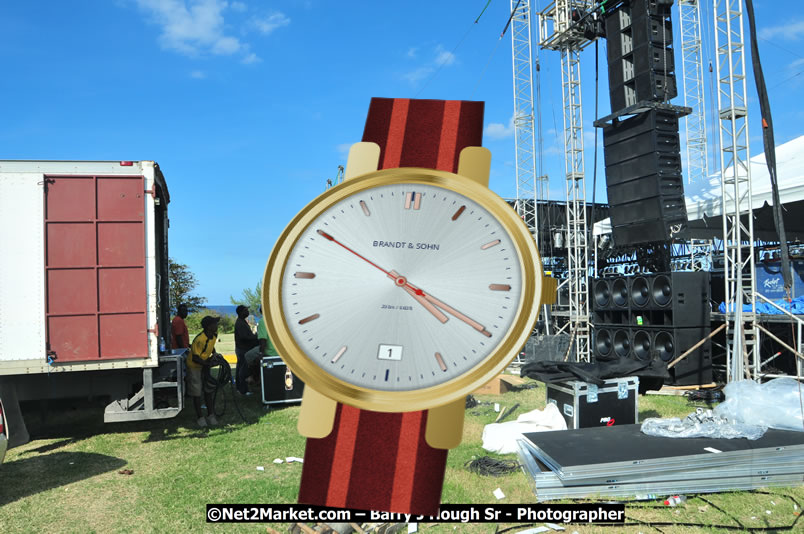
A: 4 h 19 min 50 s
